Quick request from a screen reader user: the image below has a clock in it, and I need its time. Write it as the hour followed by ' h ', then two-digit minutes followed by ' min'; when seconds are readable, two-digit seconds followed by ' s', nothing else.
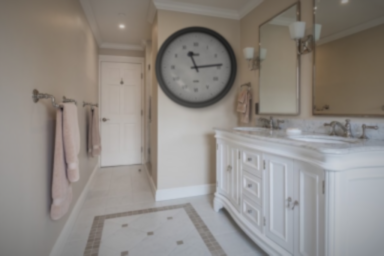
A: 11 h 14 min
